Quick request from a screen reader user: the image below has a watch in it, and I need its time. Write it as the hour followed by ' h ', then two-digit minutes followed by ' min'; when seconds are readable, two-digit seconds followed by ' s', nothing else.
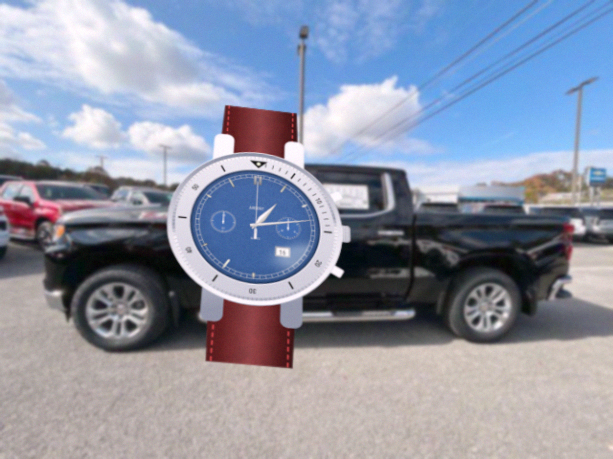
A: 1 h 13 min
